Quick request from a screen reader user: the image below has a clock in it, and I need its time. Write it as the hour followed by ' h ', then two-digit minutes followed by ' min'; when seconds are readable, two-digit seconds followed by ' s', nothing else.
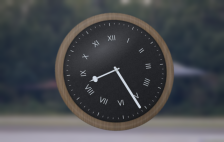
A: 8 h 26 min
